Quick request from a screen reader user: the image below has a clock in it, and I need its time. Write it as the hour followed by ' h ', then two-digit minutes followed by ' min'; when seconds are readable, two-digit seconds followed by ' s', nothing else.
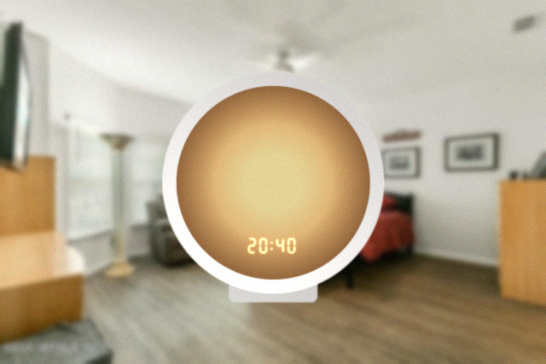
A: 20 h 40 min
